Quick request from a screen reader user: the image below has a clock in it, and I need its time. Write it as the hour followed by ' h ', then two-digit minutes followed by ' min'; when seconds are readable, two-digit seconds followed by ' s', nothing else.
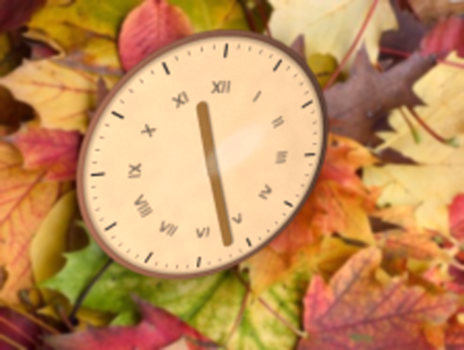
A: 11 h 27 min
